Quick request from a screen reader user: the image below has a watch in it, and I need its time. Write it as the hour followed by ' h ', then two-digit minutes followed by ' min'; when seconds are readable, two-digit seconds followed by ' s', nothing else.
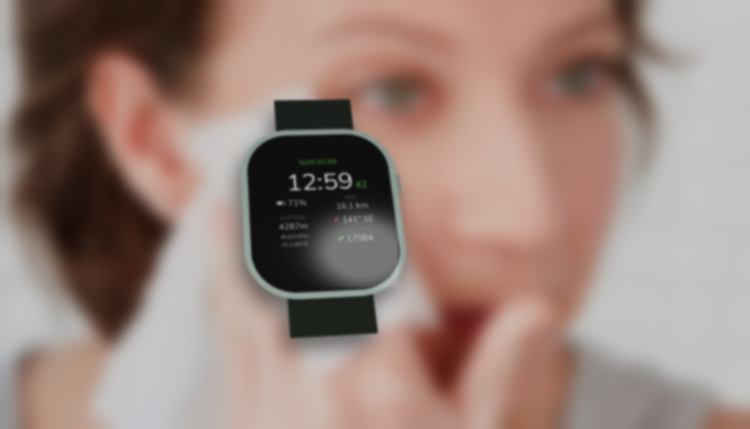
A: 12 h 59 min
